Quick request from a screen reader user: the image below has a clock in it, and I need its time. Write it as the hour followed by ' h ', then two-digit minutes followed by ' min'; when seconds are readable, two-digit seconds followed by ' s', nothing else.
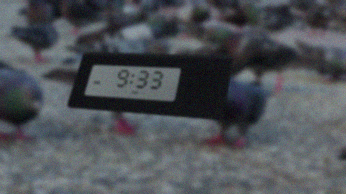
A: 9 h 33 min
